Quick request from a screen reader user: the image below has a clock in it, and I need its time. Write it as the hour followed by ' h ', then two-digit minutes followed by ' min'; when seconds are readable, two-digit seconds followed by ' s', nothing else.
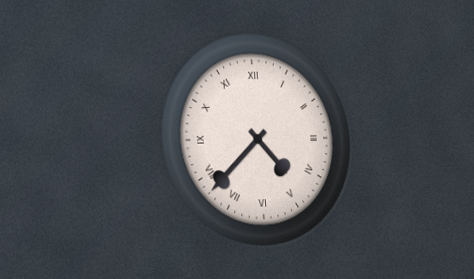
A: 4 h 38 min
